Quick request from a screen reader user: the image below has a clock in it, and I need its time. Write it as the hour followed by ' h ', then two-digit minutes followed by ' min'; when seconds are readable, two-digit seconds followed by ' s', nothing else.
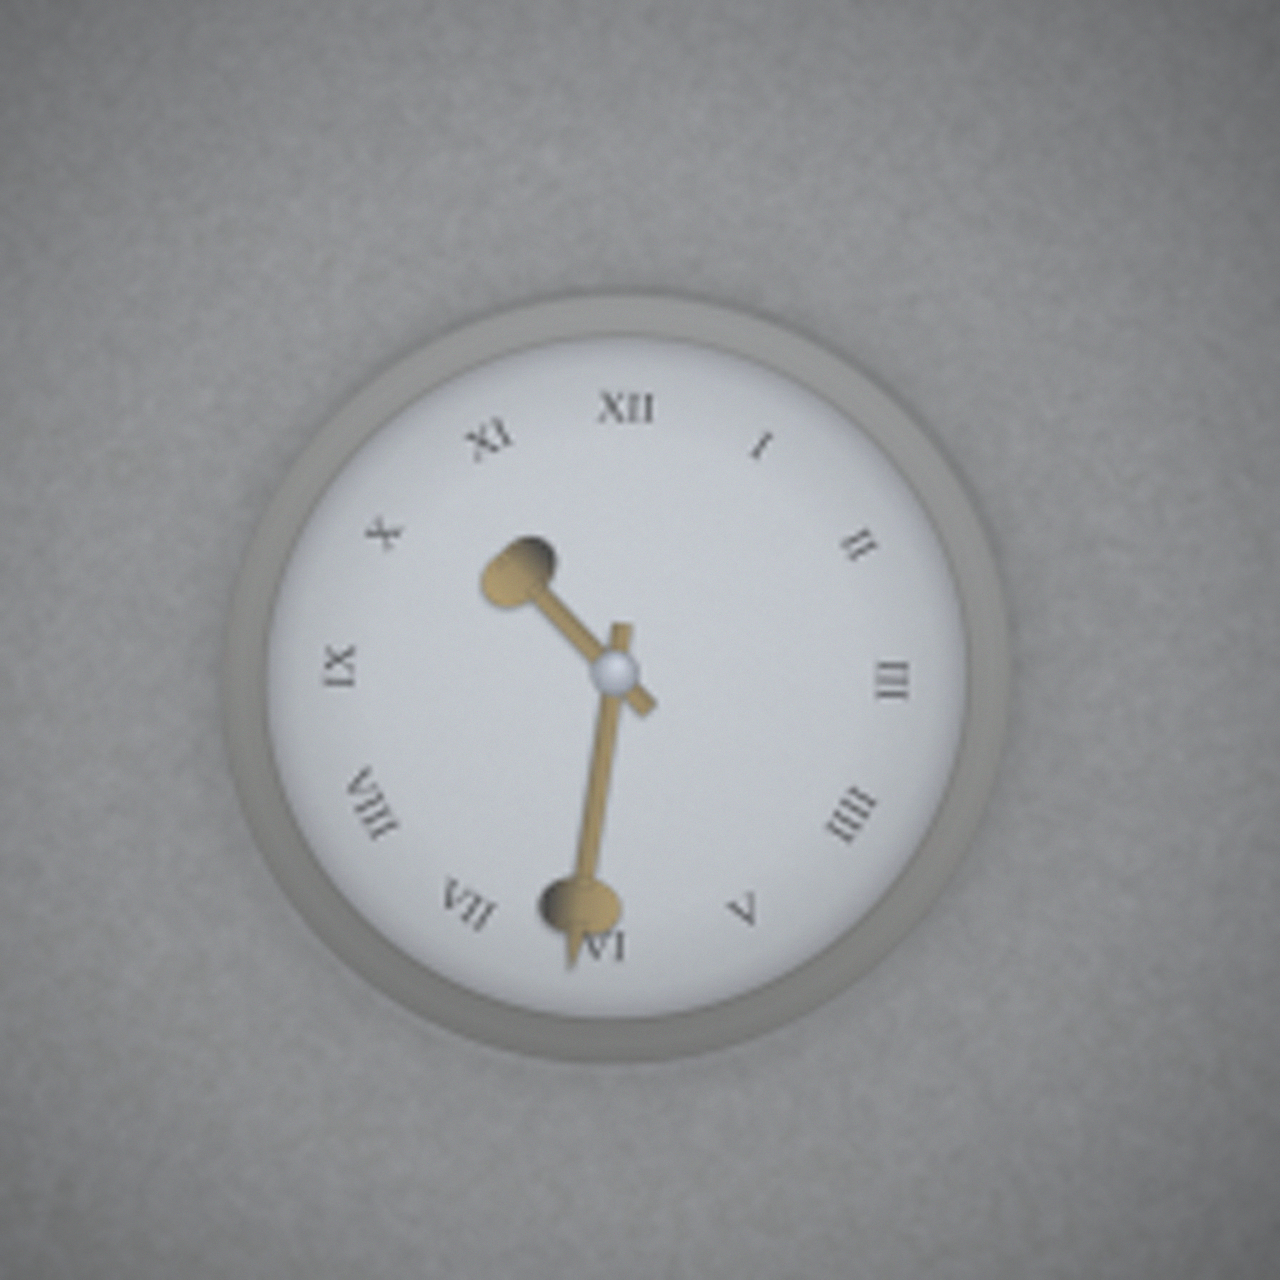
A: 10 h 31 min
